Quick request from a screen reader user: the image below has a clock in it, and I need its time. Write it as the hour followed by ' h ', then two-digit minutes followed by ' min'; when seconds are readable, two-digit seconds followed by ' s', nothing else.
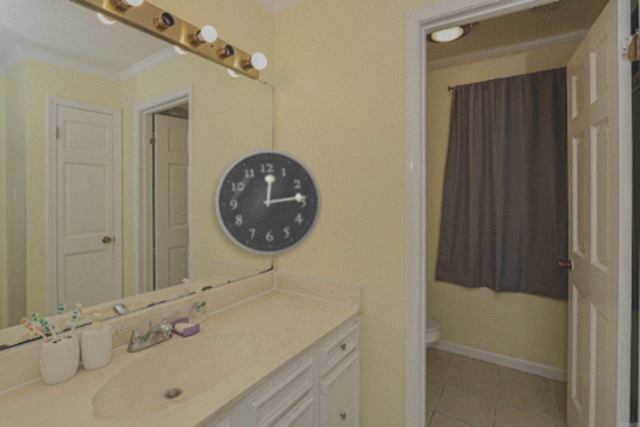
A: 12 h 14 min
